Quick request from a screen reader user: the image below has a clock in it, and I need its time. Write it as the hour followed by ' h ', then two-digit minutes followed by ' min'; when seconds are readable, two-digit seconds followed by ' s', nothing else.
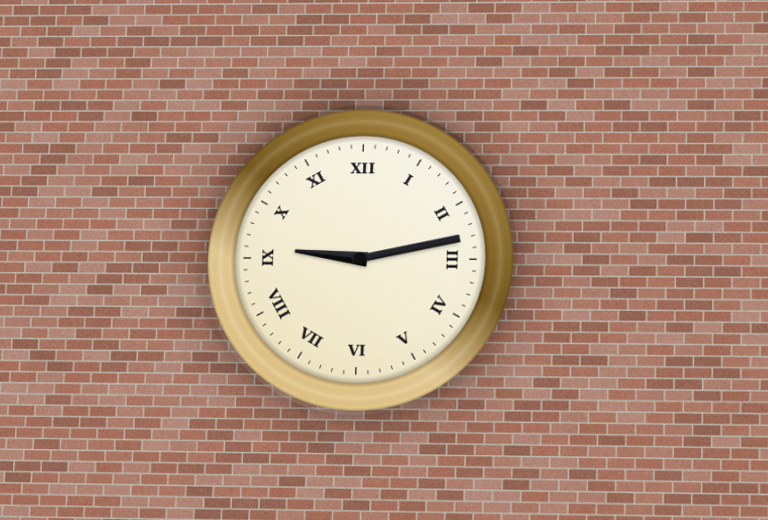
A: 9 h 13 min
